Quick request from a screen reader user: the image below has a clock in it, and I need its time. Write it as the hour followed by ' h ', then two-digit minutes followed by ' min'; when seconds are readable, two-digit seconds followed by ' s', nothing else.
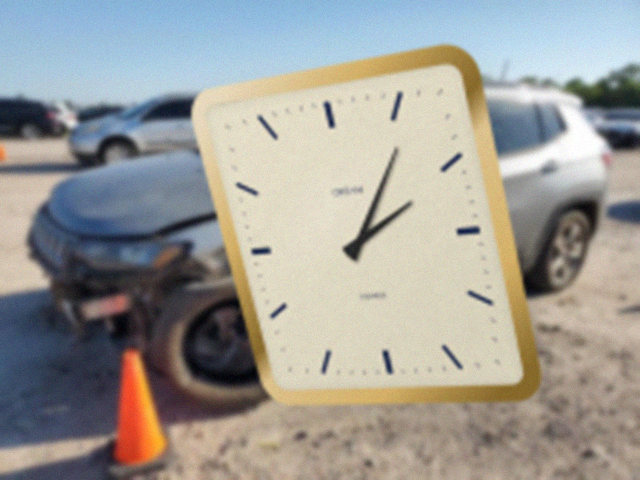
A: 2 h 06 min
